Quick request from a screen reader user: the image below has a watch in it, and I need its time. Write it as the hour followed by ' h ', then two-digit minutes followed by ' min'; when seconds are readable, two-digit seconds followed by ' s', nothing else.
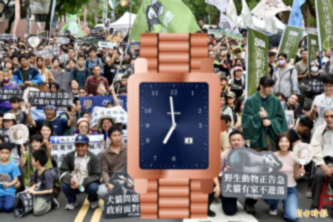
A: 6 h 59 min
